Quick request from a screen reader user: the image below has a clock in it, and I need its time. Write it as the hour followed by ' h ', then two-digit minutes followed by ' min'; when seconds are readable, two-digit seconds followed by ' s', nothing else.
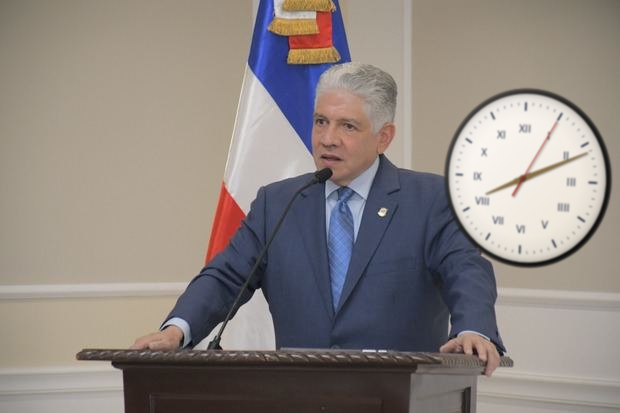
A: 8 h 11 min 05 s
